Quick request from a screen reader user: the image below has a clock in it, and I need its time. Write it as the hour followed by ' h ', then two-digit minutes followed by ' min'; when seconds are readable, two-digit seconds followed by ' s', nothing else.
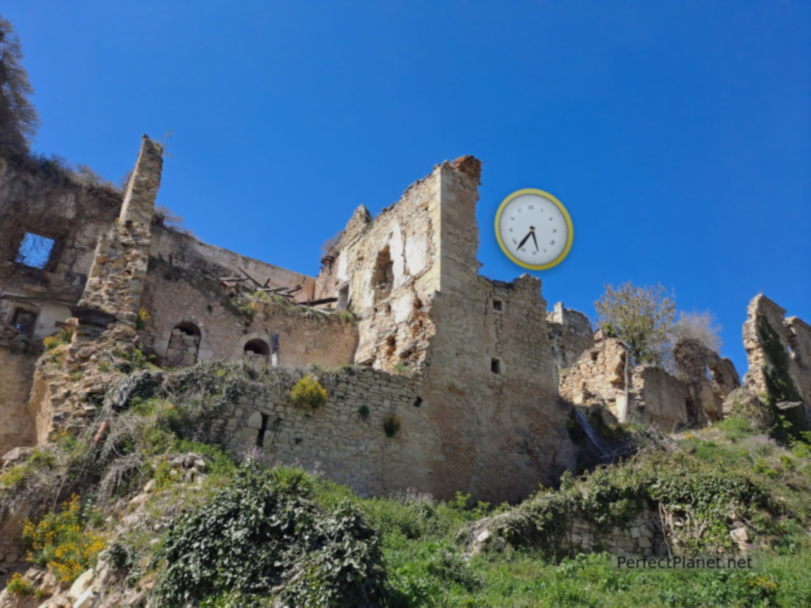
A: 5 h 37 min
